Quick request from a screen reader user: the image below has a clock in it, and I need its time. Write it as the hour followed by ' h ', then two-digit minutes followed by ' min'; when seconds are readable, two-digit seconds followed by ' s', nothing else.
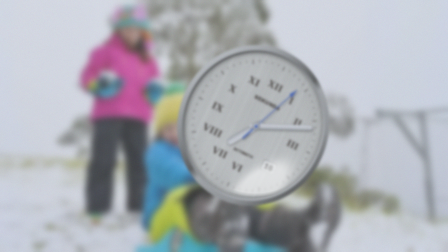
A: 7 h 11 min 04 s
